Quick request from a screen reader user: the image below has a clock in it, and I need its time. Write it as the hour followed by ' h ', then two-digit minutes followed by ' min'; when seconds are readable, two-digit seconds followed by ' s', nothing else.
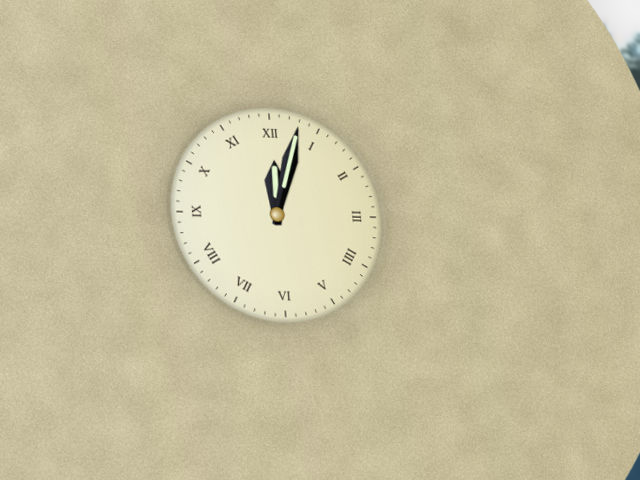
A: 12 h 03 min
